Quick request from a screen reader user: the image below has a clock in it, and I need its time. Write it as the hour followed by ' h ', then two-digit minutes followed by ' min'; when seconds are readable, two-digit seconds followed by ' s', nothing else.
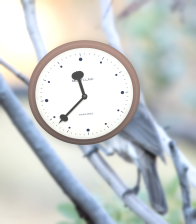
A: 11 h 38 min
